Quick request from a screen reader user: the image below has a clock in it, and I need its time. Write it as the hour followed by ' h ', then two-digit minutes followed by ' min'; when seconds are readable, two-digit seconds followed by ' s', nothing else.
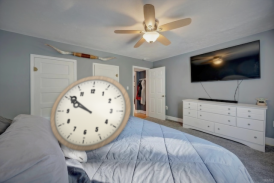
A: 9 h 51 min
